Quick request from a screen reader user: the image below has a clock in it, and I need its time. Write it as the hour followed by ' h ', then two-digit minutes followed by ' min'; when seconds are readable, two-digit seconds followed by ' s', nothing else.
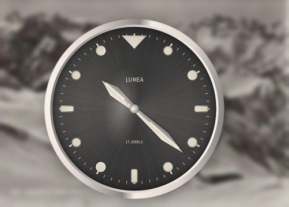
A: 10 h 22 min
